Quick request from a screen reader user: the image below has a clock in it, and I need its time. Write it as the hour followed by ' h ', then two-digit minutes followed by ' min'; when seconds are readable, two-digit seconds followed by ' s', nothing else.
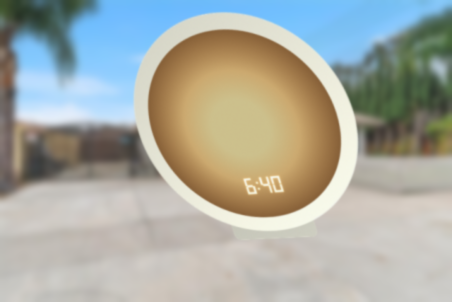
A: 6 h 40 min
